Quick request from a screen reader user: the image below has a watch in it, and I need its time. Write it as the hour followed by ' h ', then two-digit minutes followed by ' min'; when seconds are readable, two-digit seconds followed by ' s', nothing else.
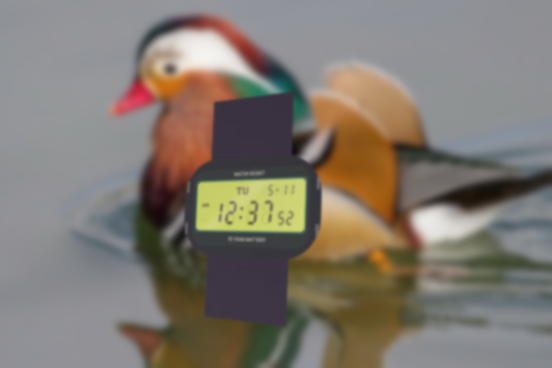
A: 12 h 37 min 52 s
